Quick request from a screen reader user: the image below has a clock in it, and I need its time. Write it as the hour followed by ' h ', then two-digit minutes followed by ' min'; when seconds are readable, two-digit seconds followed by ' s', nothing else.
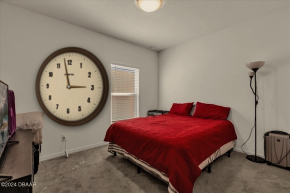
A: 2 h 58 min
